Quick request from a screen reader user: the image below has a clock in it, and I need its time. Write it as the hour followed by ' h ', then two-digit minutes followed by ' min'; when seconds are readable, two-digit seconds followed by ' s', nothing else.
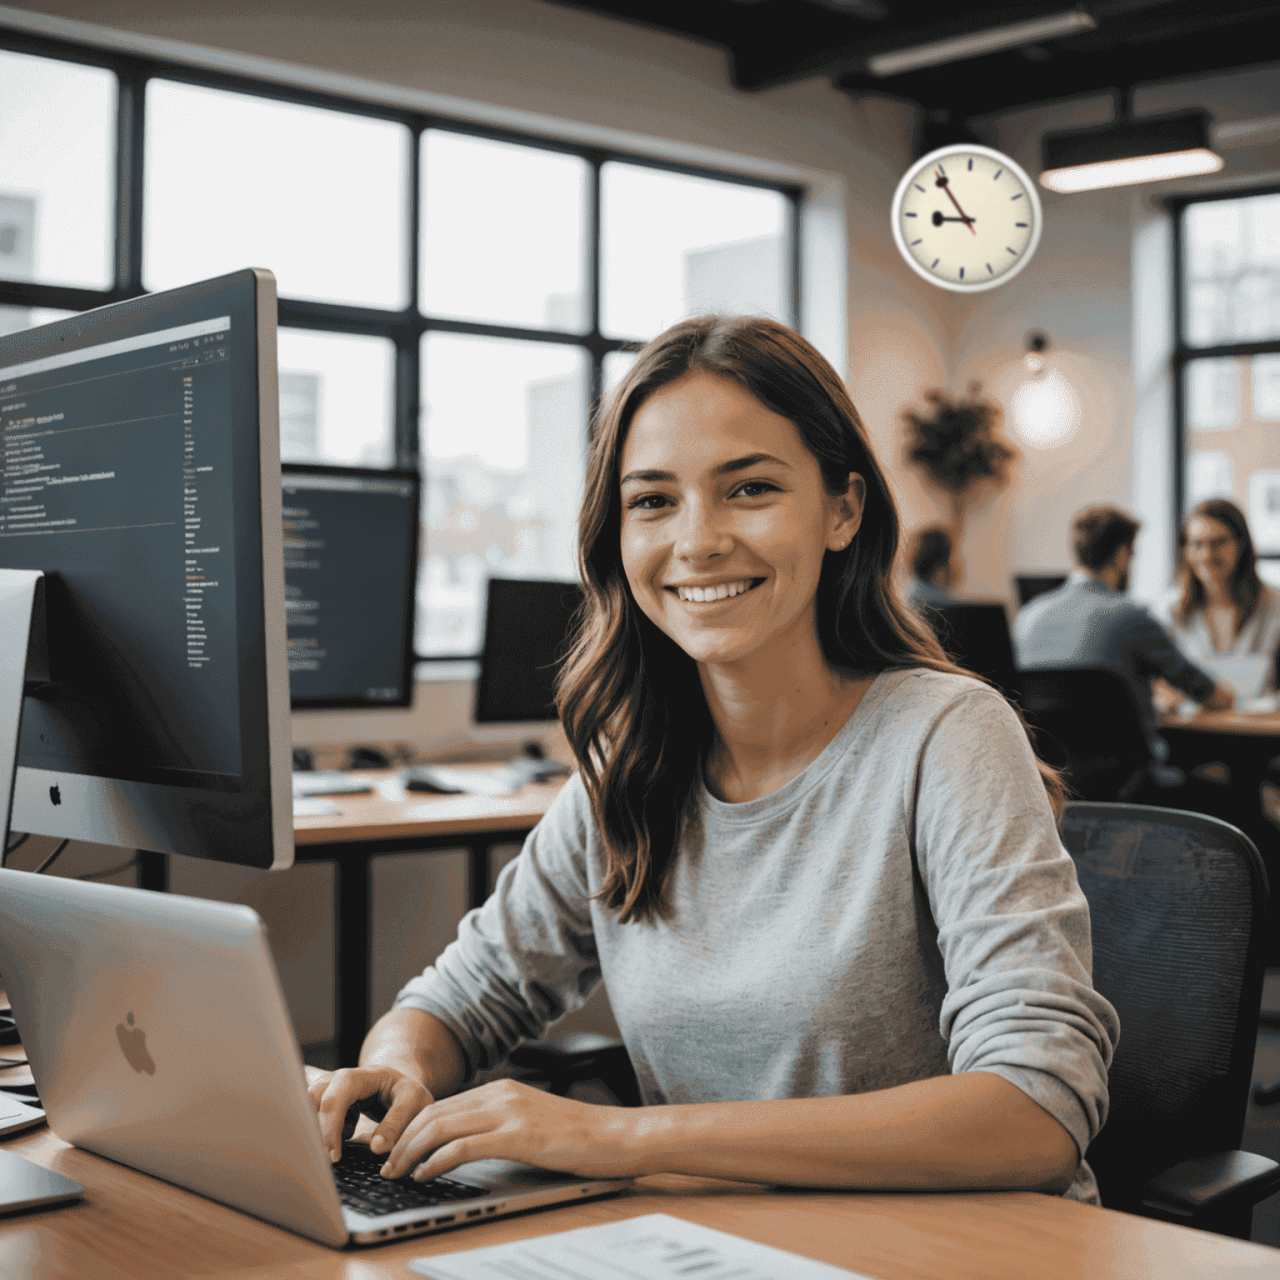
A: 8 h 53 min 54 s
